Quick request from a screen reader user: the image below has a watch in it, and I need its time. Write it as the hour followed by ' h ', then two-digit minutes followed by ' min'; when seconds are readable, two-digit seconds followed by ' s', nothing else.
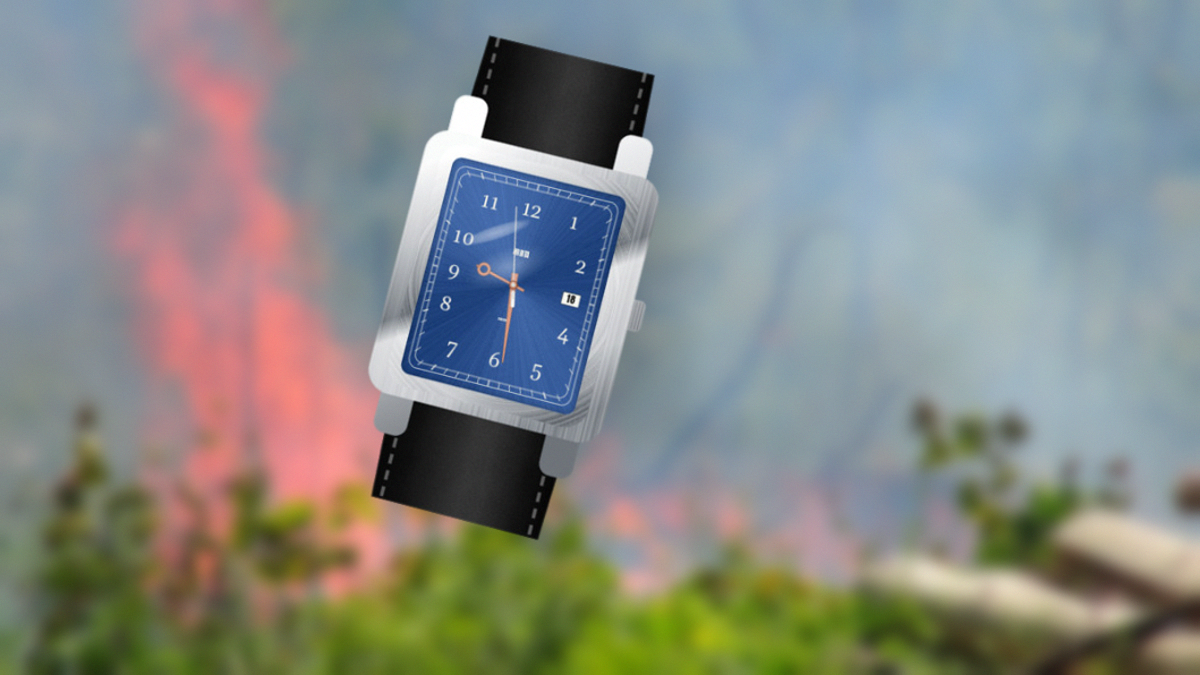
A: 9 h 28 min 58 s
